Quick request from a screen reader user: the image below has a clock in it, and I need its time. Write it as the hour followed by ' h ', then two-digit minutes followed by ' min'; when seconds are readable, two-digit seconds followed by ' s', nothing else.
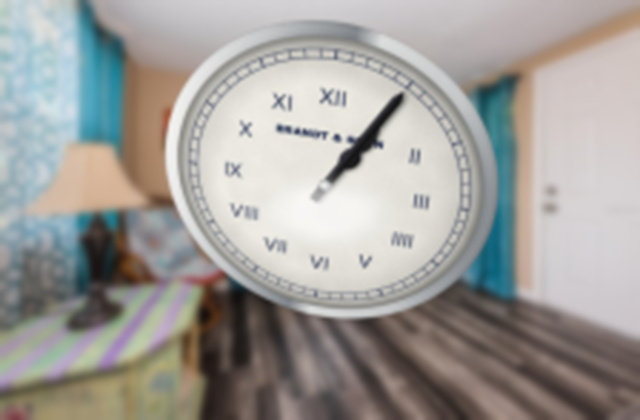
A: 1 h 05 min
